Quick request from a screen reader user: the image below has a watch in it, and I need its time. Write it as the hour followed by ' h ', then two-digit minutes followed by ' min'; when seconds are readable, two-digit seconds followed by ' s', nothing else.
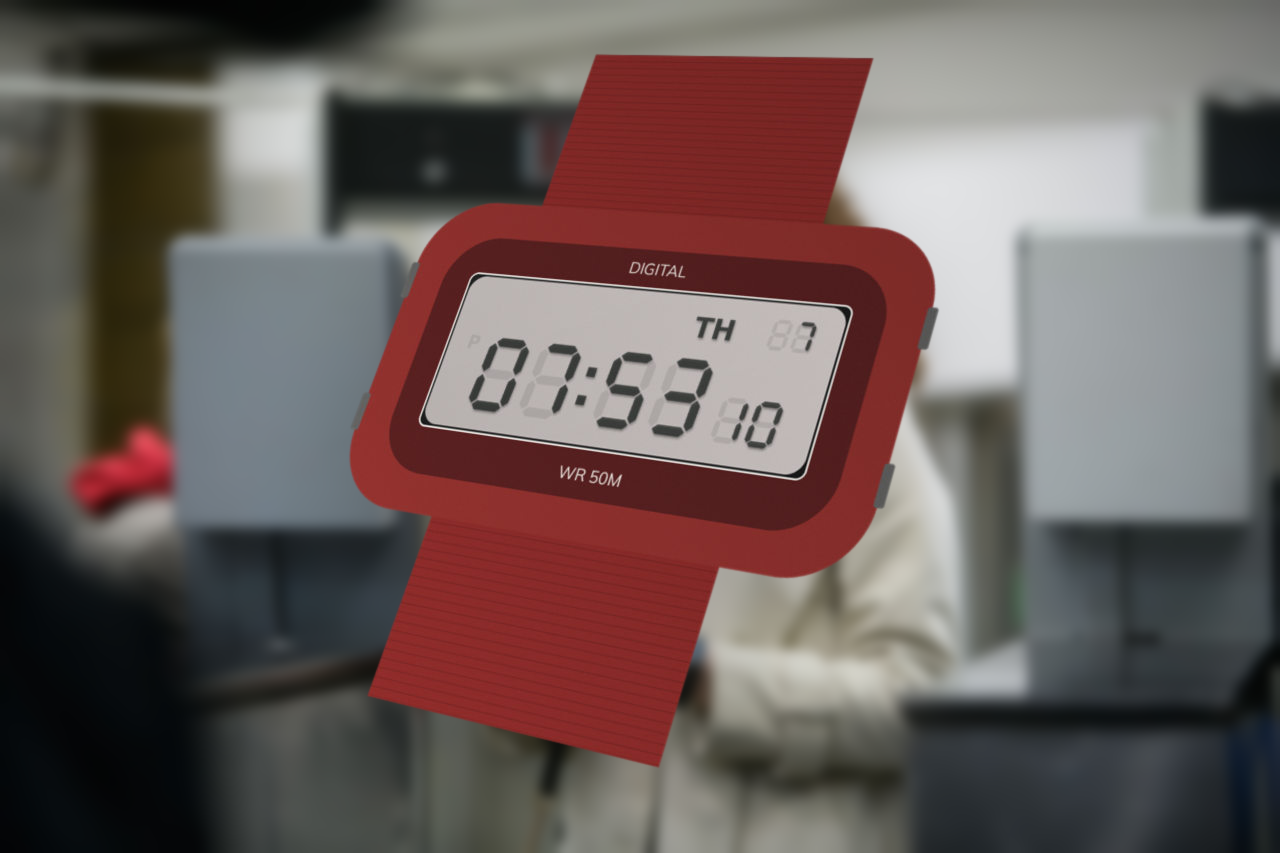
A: 7 h 53 min 10 s
